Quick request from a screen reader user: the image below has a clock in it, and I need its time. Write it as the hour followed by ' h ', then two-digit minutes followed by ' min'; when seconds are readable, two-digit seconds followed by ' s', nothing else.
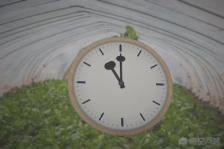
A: 11 h 00 min
